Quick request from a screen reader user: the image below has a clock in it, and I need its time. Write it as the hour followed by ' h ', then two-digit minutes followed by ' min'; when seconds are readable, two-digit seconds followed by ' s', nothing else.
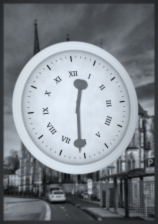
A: 12 h 31 min
